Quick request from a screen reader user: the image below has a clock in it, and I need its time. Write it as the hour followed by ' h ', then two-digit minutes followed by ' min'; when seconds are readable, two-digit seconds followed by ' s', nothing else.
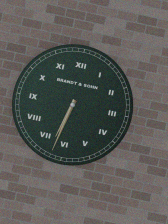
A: 6 h 32 min
